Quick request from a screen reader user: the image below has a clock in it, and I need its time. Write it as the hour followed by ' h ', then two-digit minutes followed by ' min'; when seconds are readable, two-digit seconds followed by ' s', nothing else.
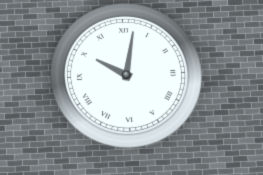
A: 10 h 02 min
